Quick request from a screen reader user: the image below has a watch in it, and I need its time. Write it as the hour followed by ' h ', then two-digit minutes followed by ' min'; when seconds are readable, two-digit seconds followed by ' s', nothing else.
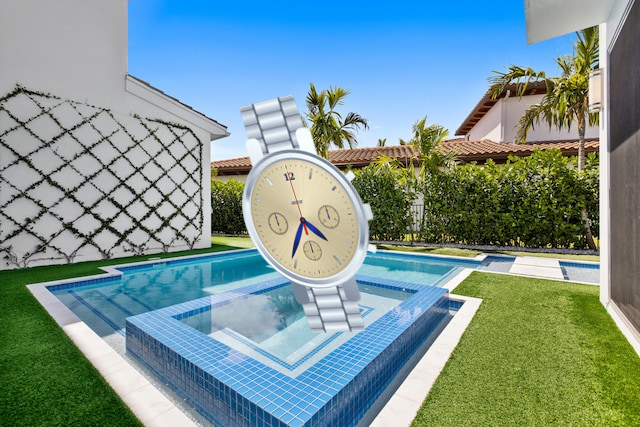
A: 4 h 36 min
